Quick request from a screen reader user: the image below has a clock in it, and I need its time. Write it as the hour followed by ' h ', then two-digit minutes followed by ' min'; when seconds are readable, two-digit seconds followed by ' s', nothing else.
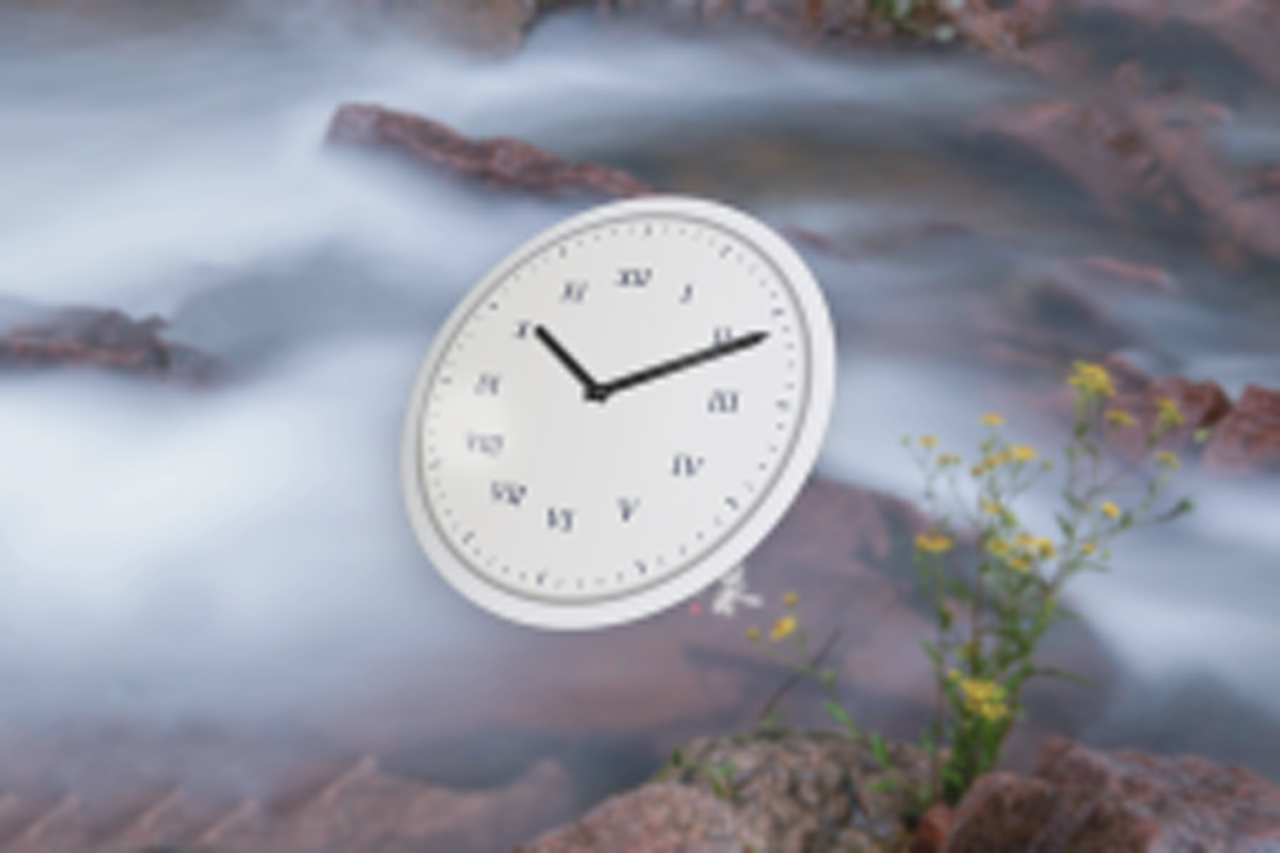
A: 10 h 11 min
